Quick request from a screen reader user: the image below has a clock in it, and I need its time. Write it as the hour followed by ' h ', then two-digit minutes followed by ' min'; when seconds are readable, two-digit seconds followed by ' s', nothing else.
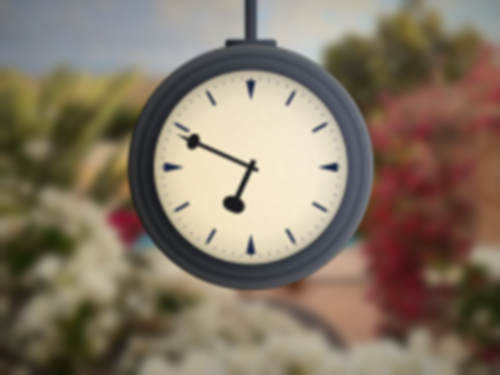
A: 6 h 49 min
